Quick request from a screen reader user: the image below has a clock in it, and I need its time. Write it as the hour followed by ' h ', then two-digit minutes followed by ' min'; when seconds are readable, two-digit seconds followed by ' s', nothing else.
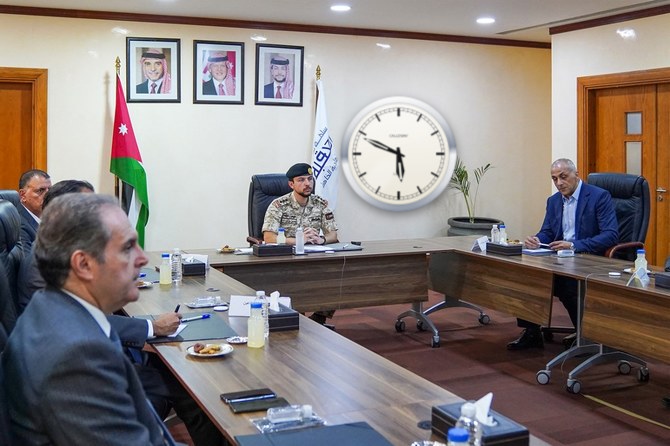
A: 5 h 49 min
